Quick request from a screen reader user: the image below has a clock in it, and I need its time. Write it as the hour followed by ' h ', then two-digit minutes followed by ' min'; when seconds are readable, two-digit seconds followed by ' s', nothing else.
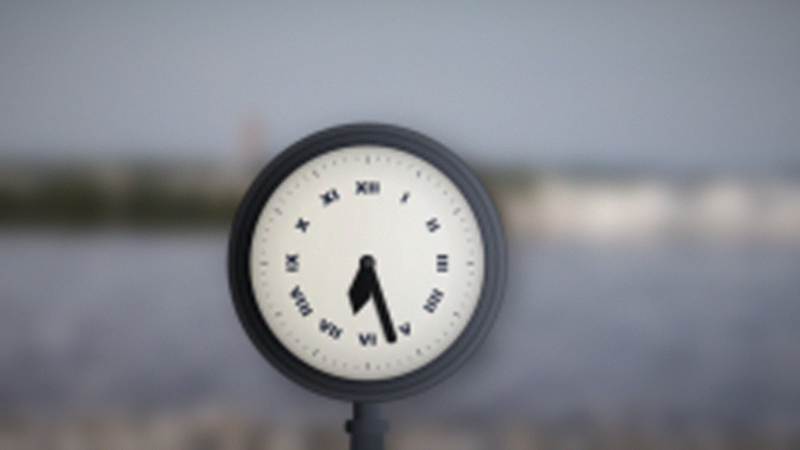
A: 6 h 27 min
